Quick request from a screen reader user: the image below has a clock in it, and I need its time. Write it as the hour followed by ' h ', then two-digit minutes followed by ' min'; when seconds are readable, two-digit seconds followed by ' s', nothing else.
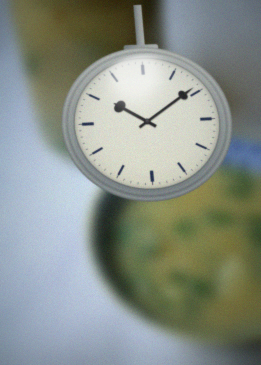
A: 10 h 09 min
